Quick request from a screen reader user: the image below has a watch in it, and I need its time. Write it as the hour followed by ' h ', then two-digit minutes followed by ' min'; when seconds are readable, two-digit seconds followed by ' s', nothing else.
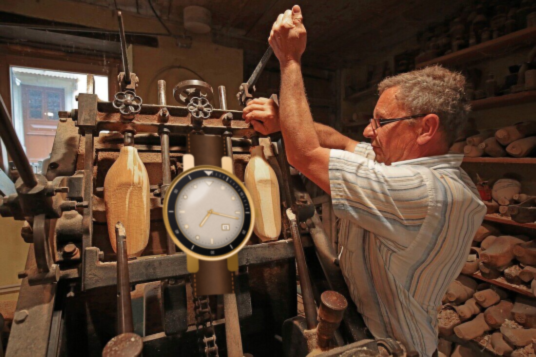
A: 7 h 17 min
